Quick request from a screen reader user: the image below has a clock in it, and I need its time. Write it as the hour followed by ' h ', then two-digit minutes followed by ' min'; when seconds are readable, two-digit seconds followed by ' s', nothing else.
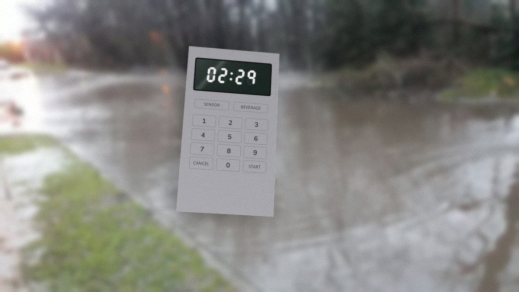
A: 2 h 29 min
